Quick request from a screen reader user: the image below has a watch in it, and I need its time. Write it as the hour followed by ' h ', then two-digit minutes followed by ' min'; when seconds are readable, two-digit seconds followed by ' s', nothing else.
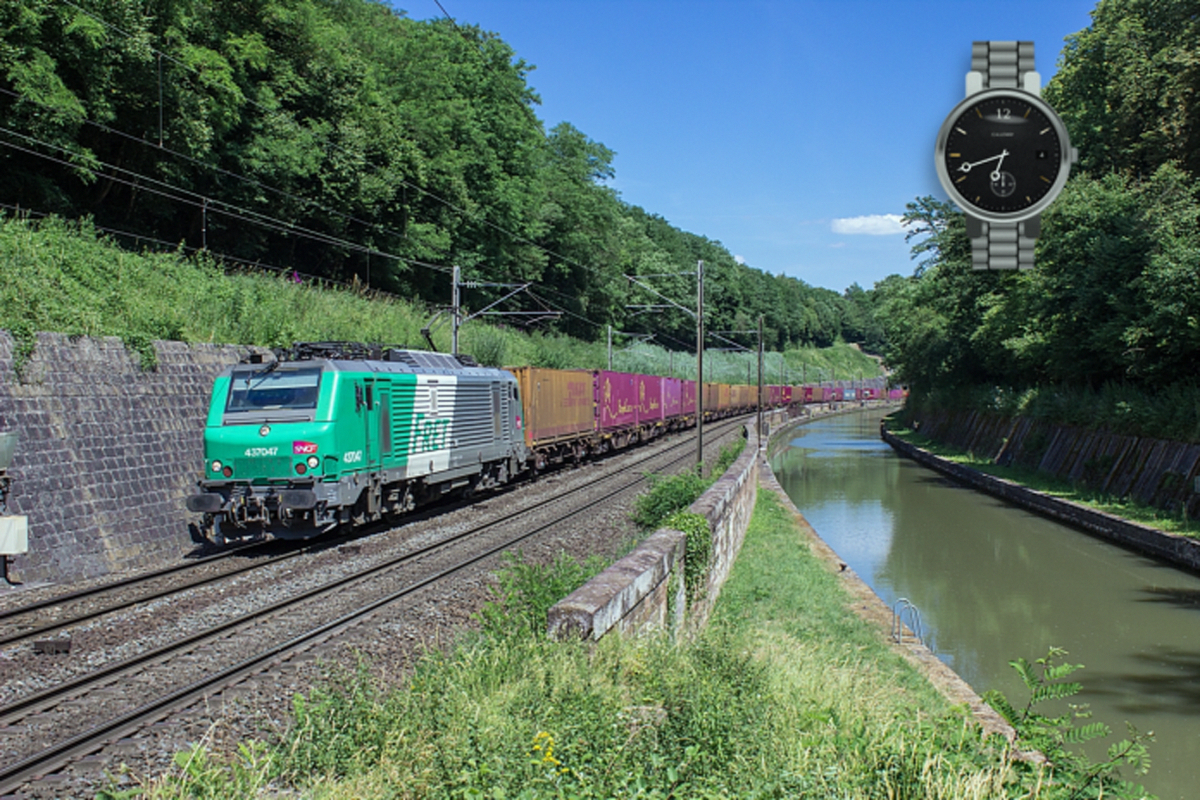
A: 6 h 42 min
